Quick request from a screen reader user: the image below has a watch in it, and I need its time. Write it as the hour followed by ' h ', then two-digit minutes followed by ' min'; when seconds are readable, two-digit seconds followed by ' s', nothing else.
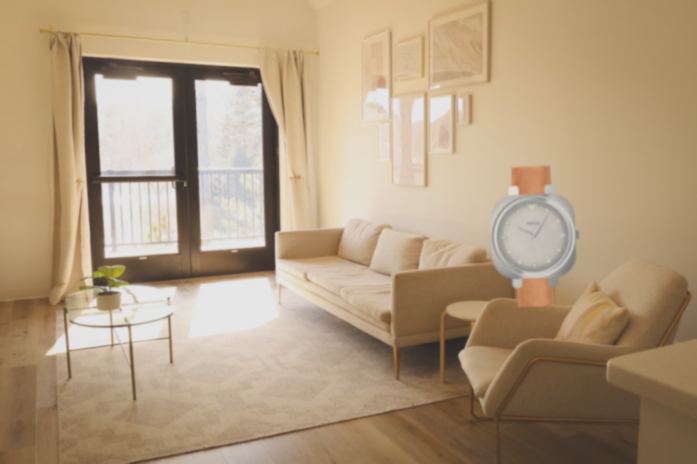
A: 10 h 06 min
